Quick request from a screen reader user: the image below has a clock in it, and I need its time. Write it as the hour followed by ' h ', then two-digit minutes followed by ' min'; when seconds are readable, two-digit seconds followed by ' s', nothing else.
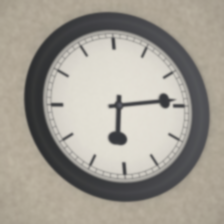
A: 6 h 14 min
